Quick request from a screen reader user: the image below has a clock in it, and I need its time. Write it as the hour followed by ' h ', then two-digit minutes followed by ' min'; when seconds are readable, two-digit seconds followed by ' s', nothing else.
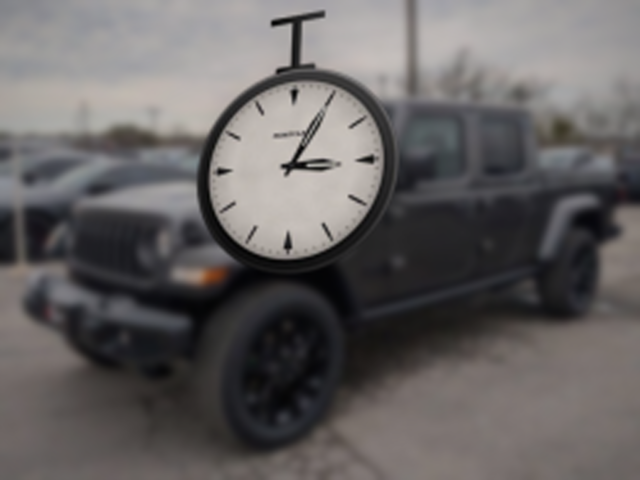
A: 3 h 05 min
